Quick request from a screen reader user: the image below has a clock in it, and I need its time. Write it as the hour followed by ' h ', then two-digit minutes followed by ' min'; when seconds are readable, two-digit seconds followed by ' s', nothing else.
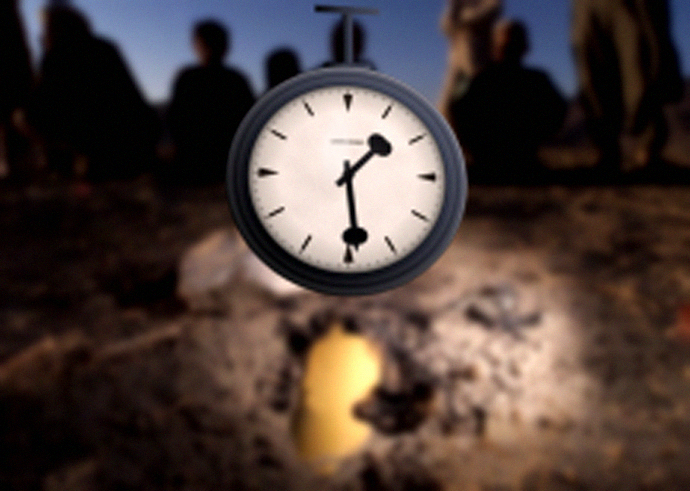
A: 1 h 29 min
